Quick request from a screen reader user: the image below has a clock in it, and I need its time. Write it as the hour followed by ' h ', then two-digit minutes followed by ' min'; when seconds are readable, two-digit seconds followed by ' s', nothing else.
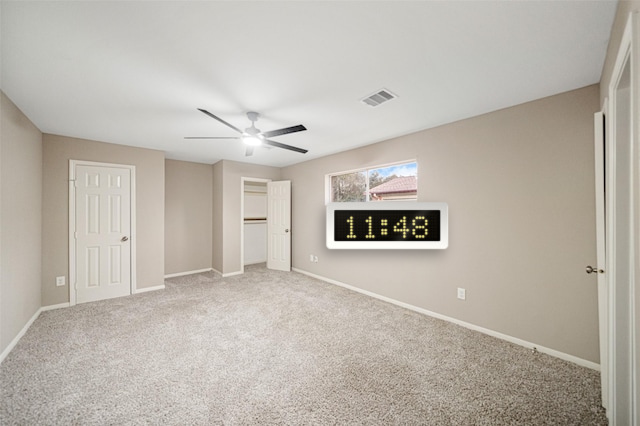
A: 11 h 48 min
